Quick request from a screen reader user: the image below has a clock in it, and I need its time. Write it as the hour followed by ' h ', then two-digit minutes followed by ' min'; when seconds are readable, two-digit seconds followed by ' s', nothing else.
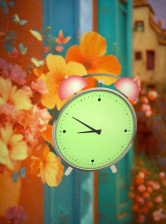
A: 8 h 50 min
